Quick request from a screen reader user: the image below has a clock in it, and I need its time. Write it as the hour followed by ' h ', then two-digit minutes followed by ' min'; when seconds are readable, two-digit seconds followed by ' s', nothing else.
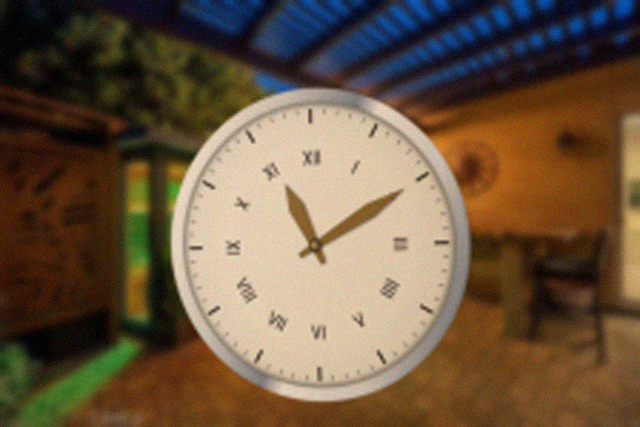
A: 11 h 10 min
